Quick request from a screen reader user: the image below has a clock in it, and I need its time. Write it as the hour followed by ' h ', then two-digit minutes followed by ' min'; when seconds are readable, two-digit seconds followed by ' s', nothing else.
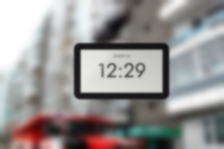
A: 12 h 29 min
